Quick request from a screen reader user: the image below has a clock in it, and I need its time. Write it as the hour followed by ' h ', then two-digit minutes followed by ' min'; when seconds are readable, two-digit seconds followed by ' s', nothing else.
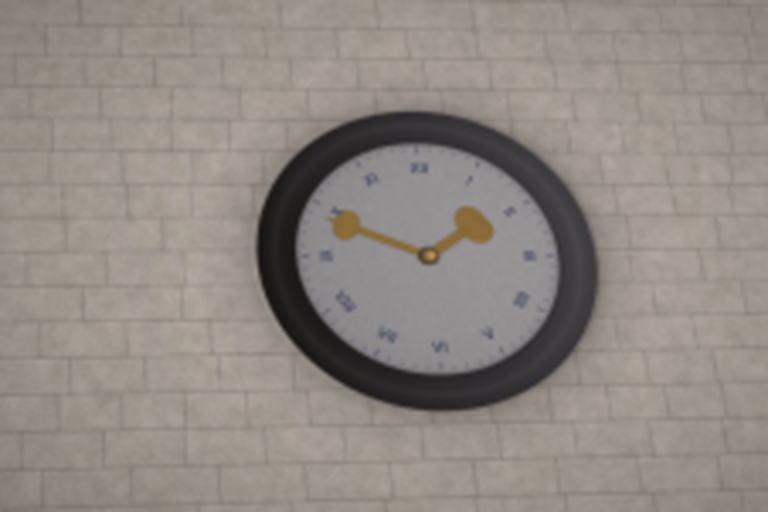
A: 1 h 49 min
